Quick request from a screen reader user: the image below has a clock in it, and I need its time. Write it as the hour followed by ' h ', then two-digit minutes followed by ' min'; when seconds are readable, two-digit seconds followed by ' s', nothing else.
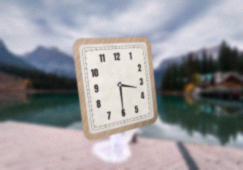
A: 3 h 30 min
